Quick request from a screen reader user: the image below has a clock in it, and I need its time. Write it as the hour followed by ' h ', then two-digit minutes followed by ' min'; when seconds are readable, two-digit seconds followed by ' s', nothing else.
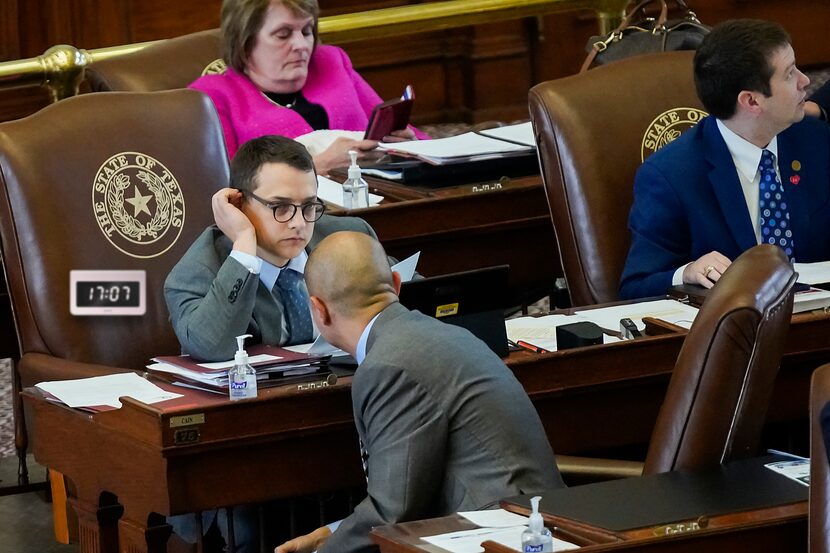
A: 17 h 07 min
